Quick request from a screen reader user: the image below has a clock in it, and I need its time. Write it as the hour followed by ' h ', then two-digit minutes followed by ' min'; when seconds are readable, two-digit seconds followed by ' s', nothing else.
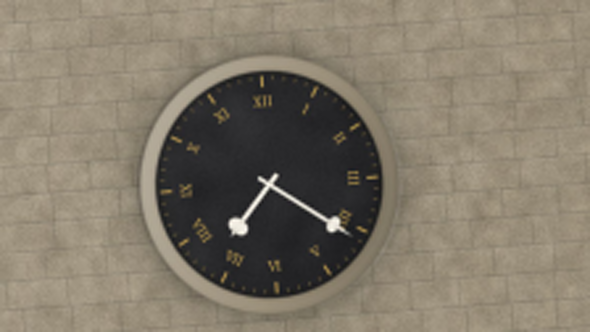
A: 7 h 21 min
